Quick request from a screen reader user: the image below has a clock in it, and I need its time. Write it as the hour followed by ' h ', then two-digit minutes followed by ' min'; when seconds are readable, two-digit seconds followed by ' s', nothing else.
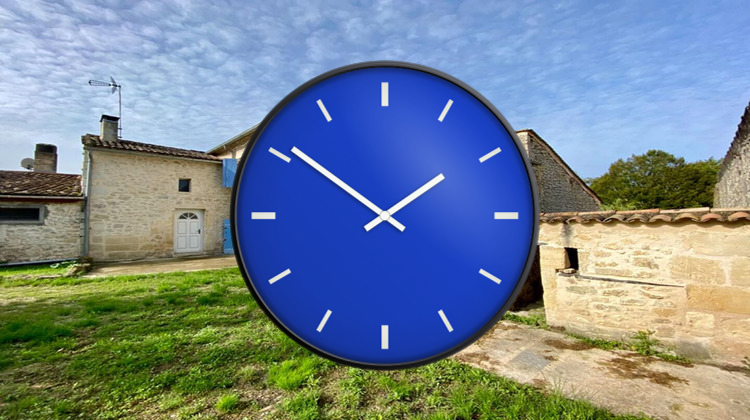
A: 1 h 51 min
